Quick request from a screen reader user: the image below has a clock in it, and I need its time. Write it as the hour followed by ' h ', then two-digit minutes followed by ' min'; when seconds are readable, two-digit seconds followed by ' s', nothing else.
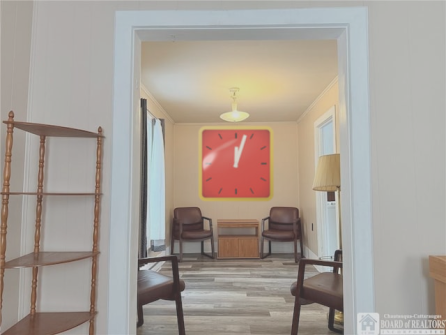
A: 12 h 03 min
